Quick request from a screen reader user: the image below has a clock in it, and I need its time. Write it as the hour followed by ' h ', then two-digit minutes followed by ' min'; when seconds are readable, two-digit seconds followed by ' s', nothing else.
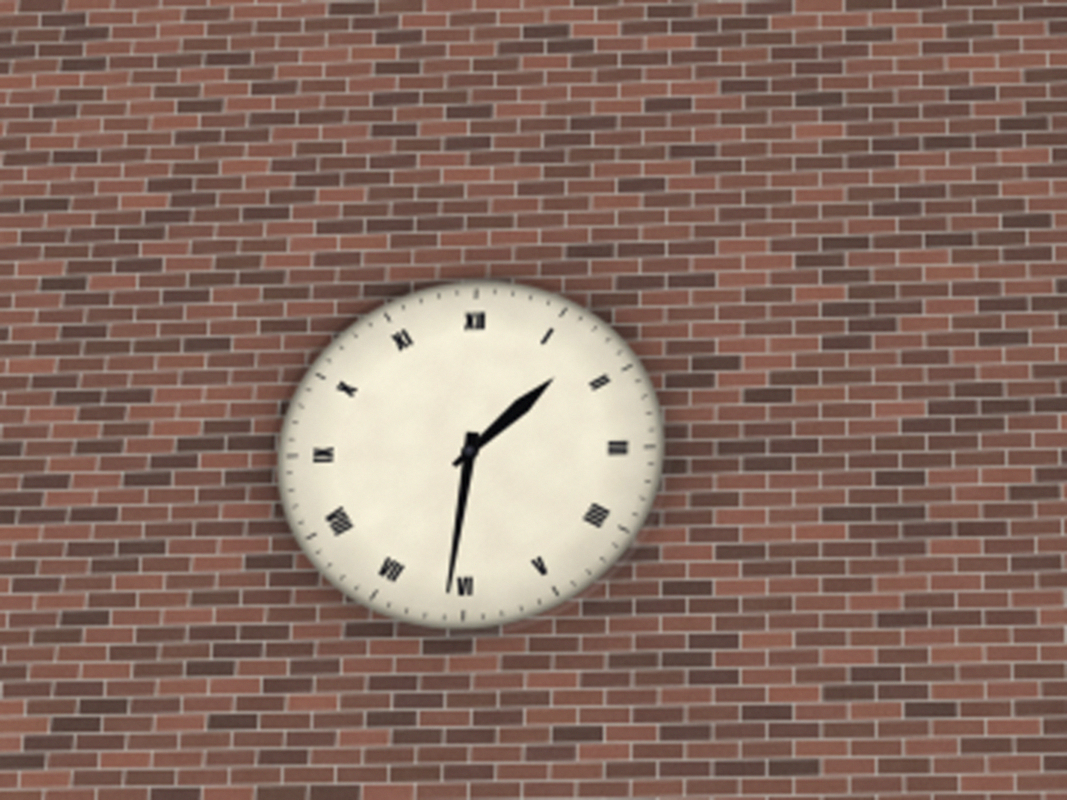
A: 1 h 31 min
